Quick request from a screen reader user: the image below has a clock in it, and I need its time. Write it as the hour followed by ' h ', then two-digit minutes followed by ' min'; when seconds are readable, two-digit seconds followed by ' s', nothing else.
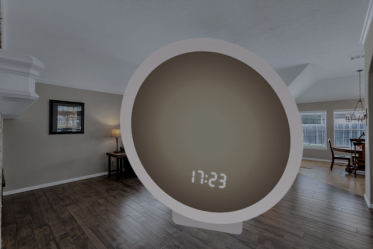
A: 17 h 23 min
